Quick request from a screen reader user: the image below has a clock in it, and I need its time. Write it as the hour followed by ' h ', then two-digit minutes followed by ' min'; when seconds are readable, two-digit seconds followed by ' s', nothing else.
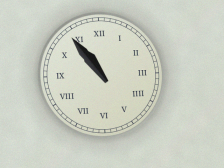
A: 10 h 54 min
